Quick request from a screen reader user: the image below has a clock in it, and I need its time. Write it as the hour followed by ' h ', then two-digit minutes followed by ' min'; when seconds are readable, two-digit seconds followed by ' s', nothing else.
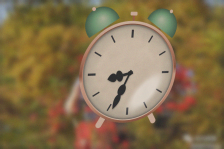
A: 8 h 34 min
